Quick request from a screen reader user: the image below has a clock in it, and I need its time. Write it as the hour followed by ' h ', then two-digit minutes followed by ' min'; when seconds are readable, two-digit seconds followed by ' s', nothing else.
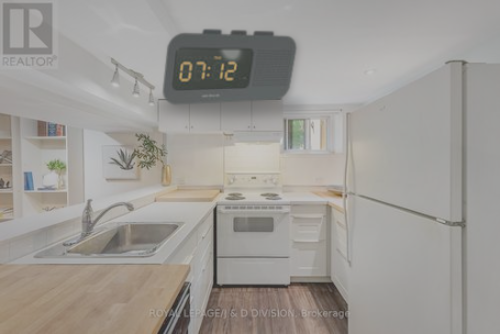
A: 7 h 12 min
